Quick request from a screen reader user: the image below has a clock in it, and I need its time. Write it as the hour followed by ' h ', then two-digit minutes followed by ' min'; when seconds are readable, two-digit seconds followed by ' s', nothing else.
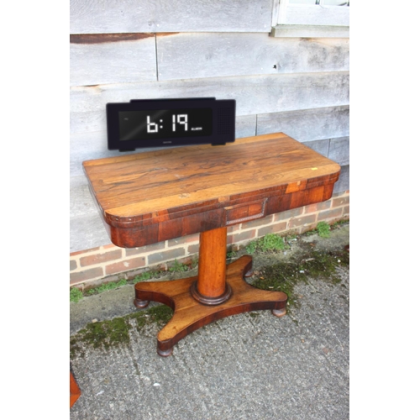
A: 6 h 19 min
